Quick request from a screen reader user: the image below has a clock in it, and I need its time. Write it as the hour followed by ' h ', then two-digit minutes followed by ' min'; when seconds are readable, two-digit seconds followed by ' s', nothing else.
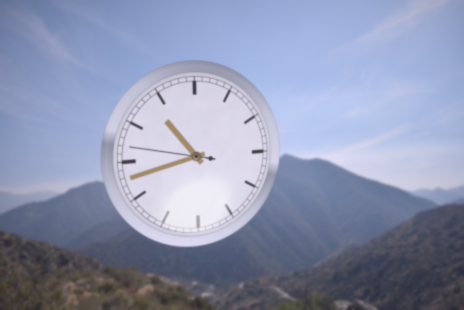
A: 10 h 42 min 47 s
